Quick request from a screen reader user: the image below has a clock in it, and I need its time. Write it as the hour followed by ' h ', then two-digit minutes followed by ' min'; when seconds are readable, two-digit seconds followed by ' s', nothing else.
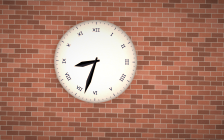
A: 8 h 33 min
